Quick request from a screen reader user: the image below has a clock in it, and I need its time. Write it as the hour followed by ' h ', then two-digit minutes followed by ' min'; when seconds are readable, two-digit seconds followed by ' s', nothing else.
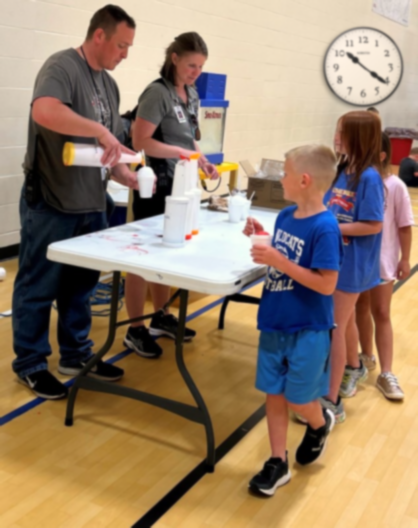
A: 10 h 21 min
